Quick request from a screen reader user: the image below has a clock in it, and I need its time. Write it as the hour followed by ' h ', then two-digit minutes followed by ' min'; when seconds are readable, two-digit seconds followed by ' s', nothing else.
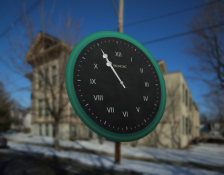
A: 10 h 55 min
